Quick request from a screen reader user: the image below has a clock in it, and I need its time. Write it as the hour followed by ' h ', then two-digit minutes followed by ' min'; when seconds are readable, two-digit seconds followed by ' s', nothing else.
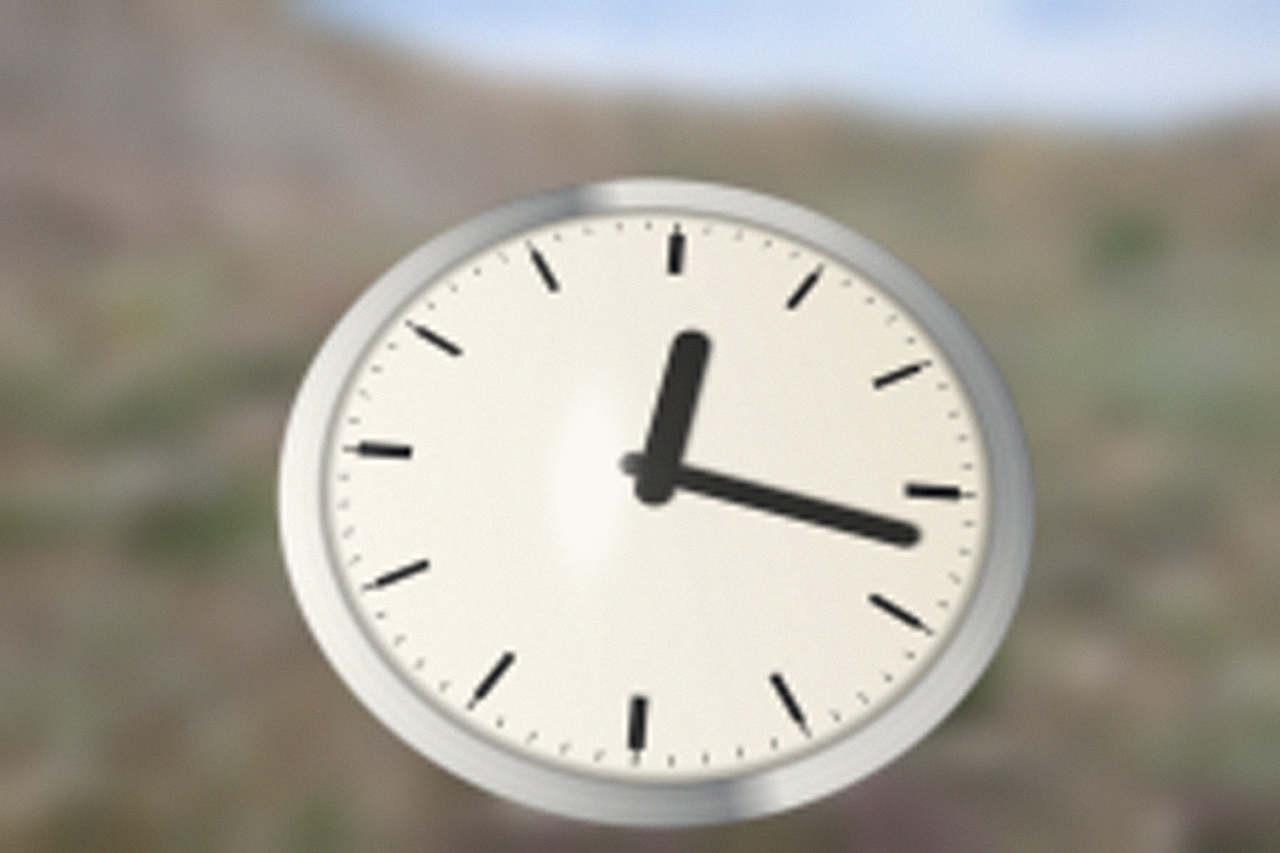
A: 12 h 17 min
